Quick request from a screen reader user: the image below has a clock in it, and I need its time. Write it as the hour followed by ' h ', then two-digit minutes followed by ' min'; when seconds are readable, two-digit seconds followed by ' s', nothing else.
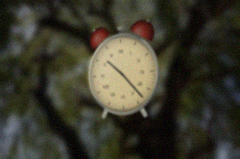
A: 10 h 23 min
